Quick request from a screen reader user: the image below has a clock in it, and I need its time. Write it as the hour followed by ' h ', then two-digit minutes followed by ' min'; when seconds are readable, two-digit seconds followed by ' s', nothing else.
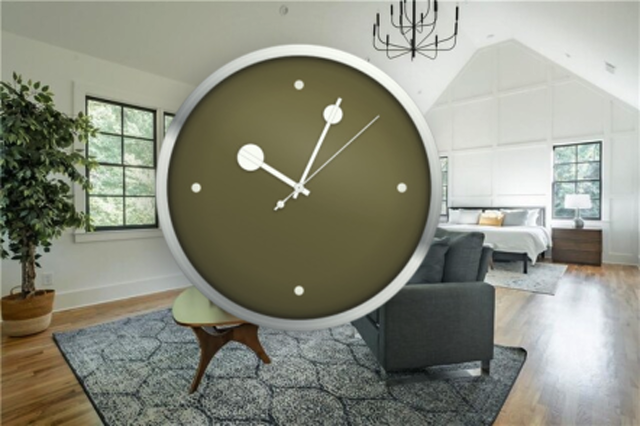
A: 10 h 04 min 08 s
